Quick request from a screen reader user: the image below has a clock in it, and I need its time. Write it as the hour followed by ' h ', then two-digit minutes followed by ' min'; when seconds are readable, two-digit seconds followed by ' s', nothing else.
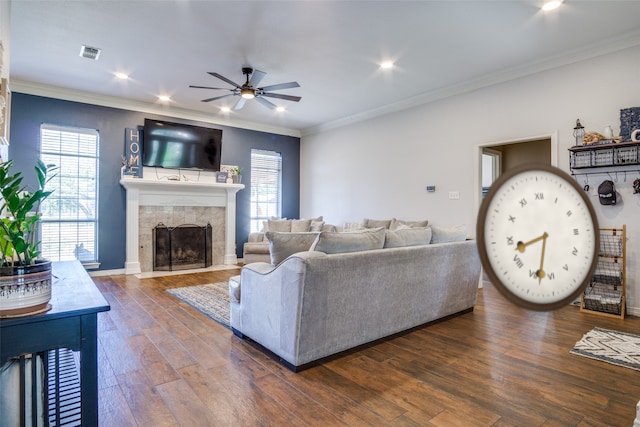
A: 8 h 33 min
